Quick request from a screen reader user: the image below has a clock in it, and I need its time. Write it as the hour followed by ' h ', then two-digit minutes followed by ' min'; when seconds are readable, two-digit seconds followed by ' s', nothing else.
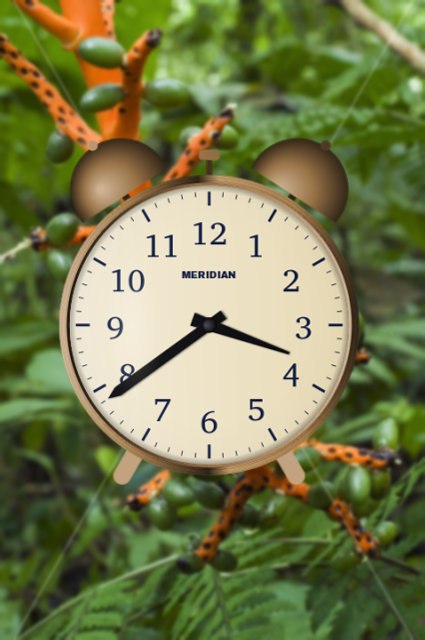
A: 3 h 39 min
